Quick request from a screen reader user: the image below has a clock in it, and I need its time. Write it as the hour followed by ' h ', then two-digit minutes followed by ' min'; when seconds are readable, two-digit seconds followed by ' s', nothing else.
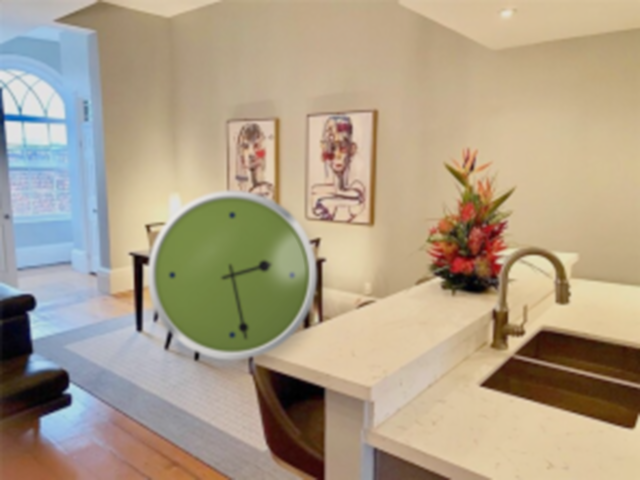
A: 2 h 28 min
